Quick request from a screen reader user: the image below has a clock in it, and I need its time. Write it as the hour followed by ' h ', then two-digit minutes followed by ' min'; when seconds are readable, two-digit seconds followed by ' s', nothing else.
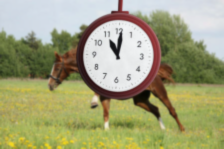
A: 11 h 01 min
